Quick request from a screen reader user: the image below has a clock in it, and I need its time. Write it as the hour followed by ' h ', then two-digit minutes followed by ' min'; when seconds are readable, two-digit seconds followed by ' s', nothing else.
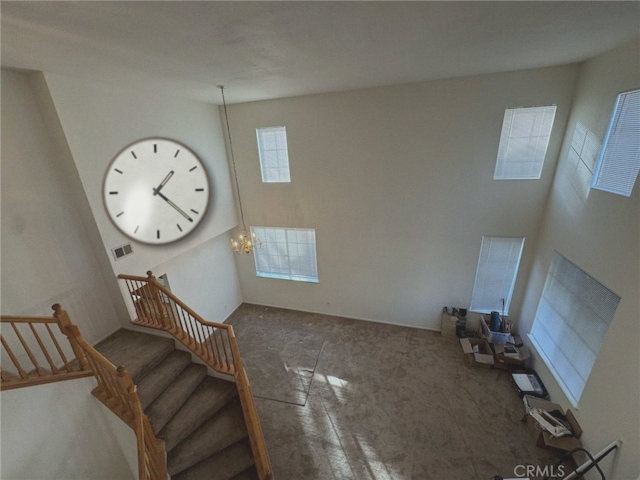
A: 1 h 22 min
